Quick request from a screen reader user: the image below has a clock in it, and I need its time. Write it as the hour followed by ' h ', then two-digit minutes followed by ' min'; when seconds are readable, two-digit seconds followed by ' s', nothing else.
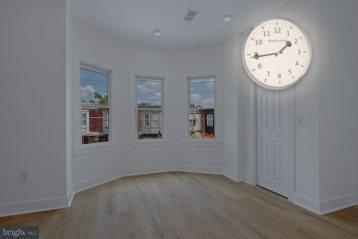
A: 1 h 44 min
